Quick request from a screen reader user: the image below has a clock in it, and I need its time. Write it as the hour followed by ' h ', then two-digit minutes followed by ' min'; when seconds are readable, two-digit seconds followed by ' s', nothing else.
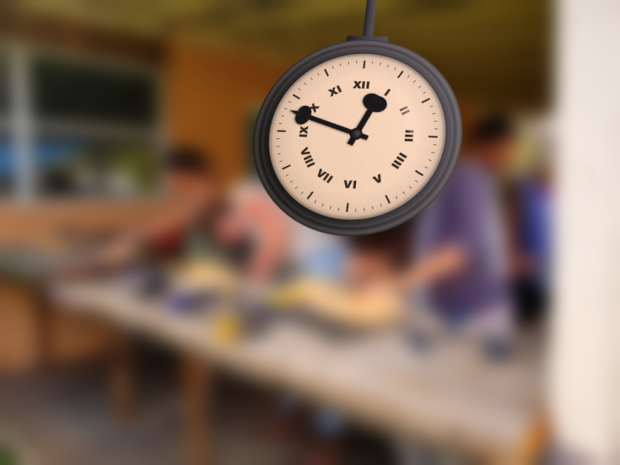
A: 12 h 48 min
